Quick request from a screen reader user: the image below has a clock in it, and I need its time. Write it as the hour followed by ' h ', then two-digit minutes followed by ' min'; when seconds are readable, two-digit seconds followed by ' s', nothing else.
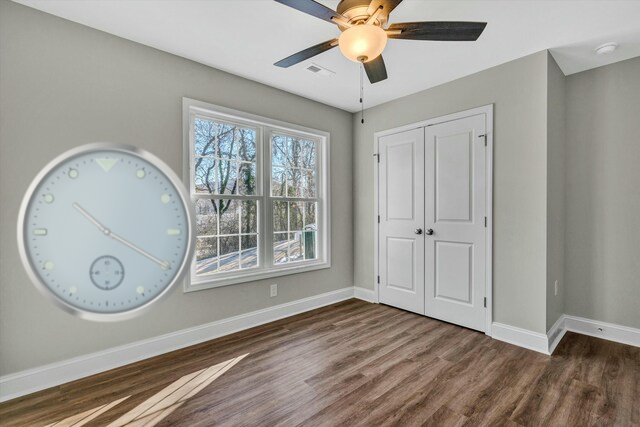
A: 10 h 20 min
